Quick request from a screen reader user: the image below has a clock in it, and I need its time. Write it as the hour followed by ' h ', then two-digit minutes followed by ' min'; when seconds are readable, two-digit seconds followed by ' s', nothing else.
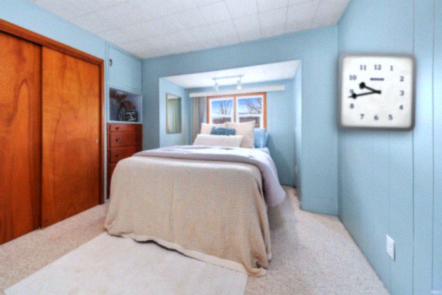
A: 9 h 43 min
